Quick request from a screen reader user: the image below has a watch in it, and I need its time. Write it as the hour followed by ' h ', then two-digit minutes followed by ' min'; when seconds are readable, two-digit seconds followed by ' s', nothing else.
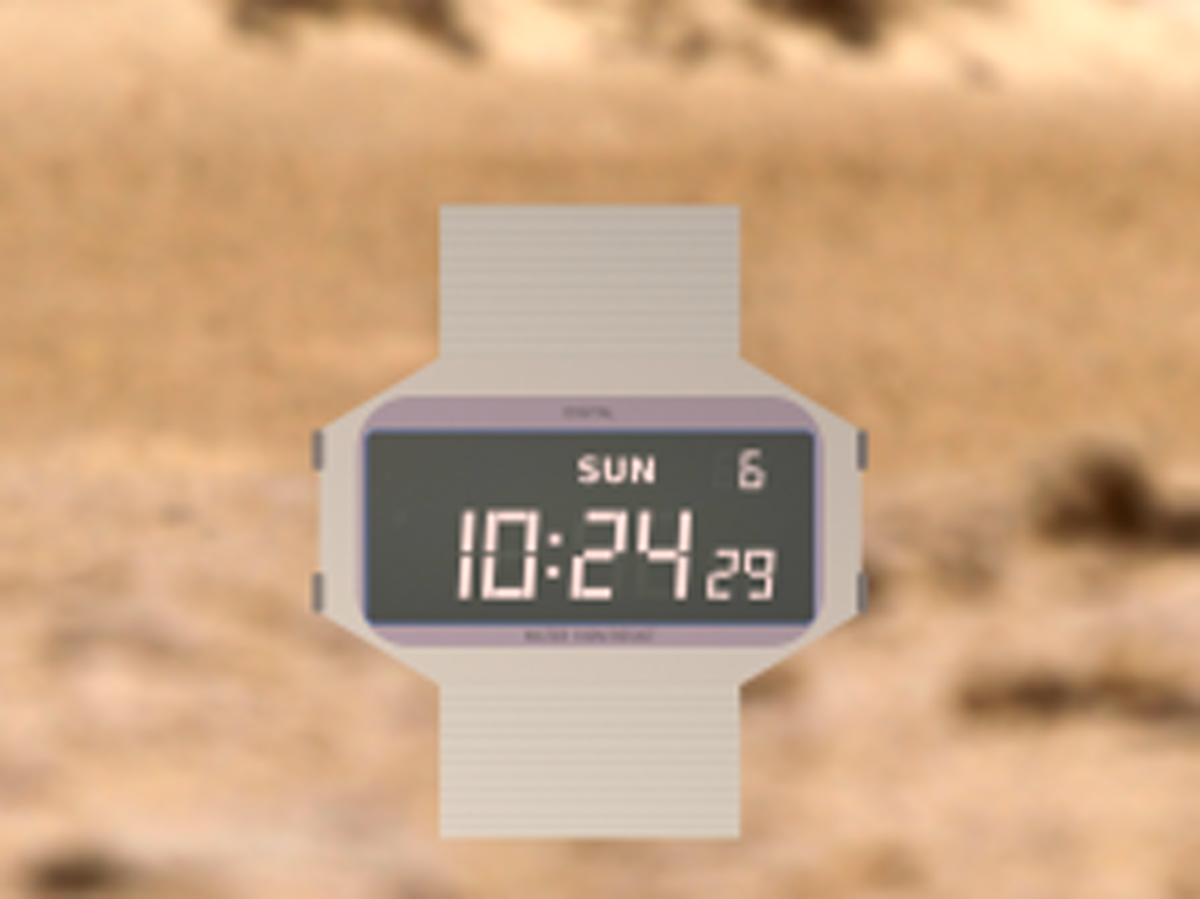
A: 10 h 24 min 29 s
